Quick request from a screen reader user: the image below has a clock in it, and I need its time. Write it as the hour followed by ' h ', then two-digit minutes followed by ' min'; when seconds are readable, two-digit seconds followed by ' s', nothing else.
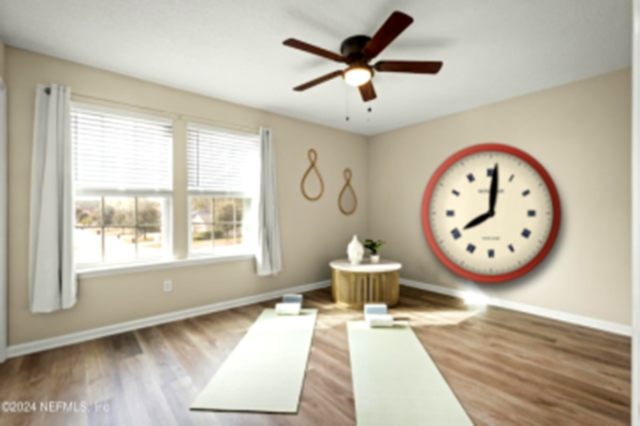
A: 8 h 01 min
